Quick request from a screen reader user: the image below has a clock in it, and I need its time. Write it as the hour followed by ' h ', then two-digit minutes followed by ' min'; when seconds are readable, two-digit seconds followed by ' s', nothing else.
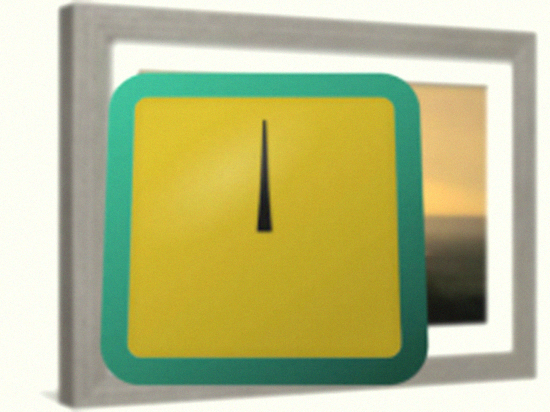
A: 12 h 00 min
